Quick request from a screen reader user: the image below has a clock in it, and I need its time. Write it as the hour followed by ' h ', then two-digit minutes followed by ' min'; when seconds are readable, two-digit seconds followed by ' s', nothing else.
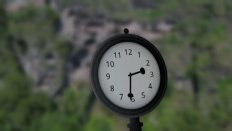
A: 2 h 31 min
